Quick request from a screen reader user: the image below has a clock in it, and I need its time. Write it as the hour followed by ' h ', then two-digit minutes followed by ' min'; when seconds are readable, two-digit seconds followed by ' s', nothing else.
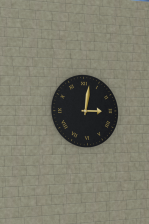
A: 3 h 02 min
